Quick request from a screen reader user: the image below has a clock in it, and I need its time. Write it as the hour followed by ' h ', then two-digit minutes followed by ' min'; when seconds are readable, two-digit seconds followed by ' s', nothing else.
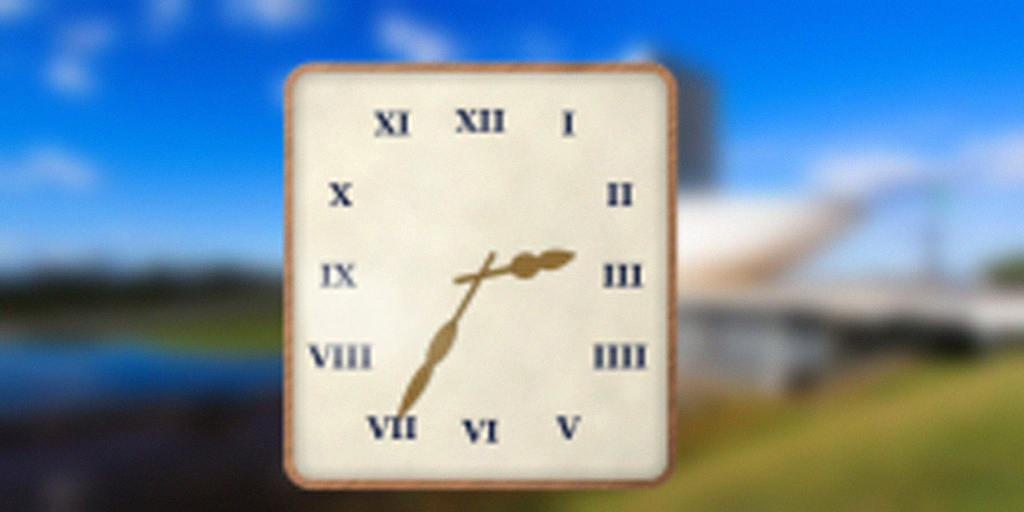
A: 2 h 35 min
